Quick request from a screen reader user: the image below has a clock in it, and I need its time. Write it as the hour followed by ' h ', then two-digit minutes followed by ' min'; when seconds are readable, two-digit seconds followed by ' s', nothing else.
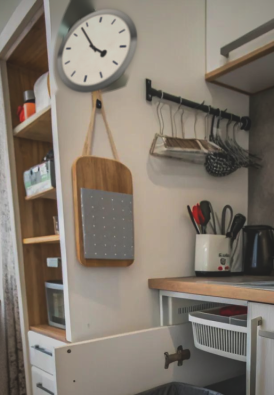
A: 3 h 53 min
